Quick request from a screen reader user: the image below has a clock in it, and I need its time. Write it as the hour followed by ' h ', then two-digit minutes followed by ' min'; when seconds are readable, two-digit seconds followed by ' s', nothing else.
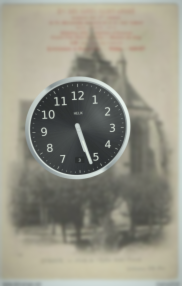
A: 5 h 27 min
